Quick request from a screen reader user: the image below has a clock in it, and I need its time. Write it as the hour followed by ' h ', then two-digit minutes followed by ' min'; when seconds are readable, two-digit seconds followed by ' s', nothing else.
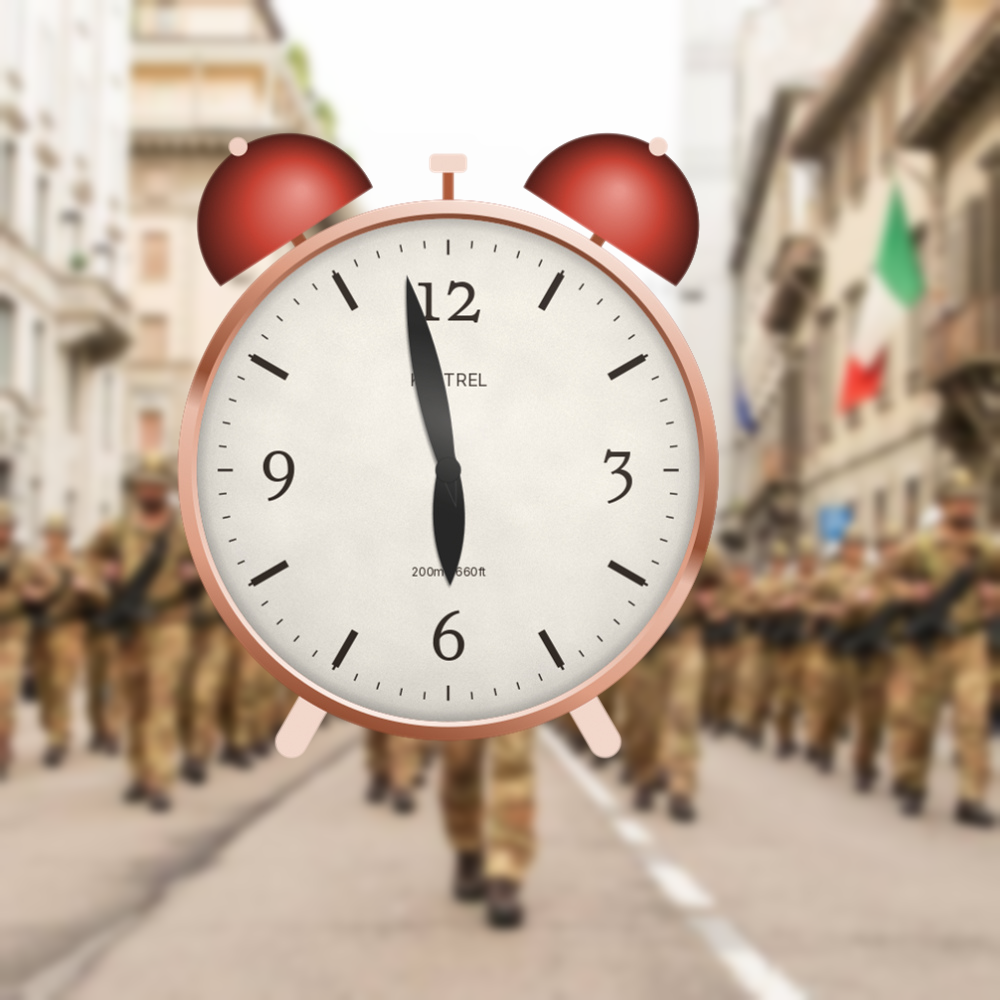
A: 5 h 58 min
